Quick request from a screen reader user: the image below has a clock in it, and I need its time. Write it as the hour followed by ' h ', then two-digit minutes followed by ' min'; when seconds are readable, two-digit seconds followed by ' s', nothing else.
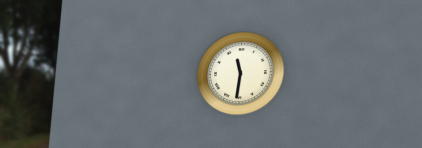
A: 11 h 31 min
